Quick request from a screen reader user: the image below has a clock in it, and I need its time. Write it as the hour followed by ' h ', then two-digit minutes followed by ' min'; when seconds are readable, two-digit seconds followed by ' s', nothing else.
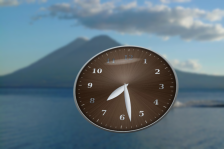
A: 7 h 28 min
